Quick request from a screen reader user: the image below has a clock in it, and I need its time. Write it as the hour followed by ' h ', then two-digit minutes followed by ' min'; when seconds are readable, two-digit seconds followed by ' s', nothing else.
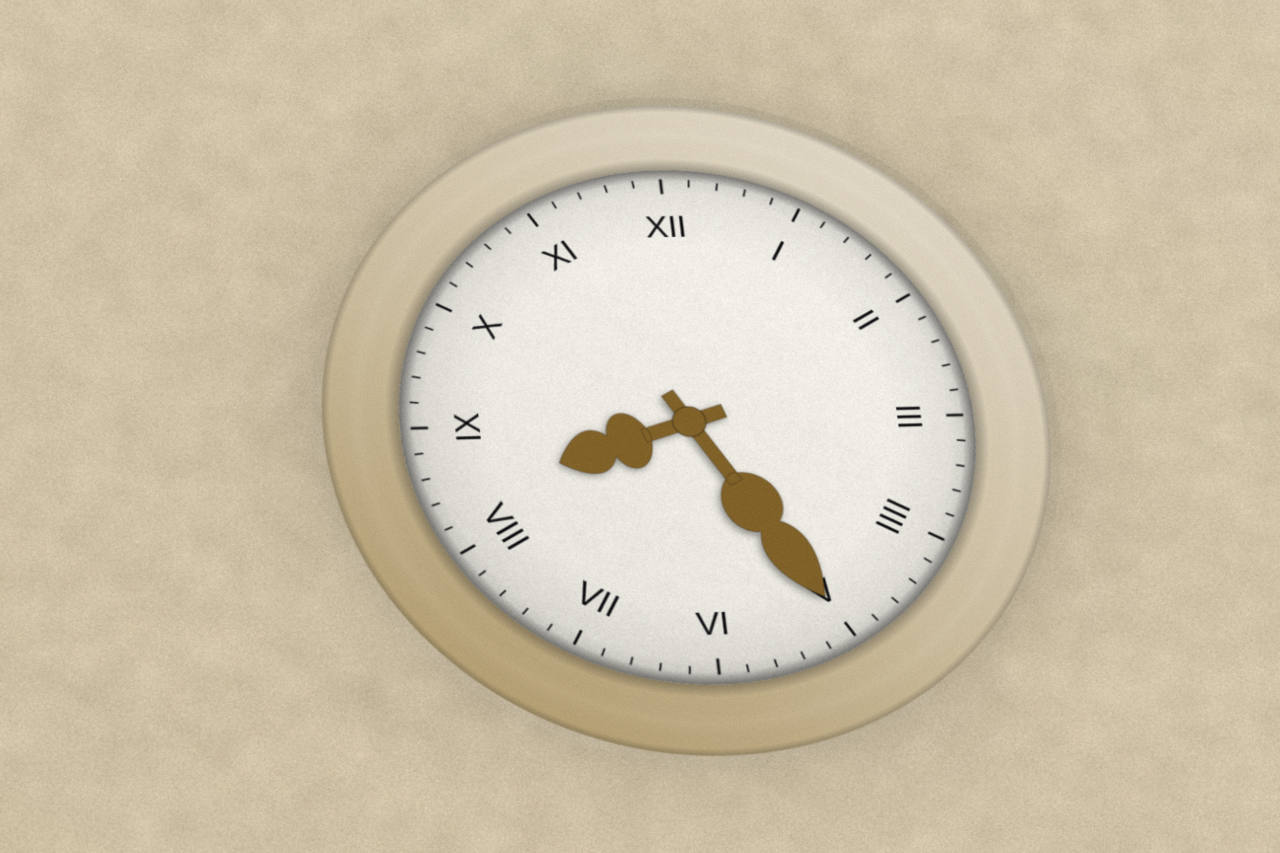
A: 8 h 25 min
